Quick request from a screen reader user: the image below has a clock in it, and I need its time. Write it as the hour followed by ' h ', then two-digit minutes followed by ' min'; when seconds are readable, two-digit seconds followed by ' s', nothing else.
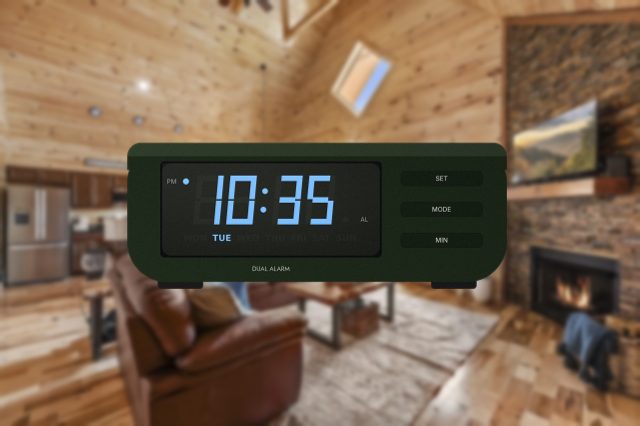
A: 10 h 35 min
